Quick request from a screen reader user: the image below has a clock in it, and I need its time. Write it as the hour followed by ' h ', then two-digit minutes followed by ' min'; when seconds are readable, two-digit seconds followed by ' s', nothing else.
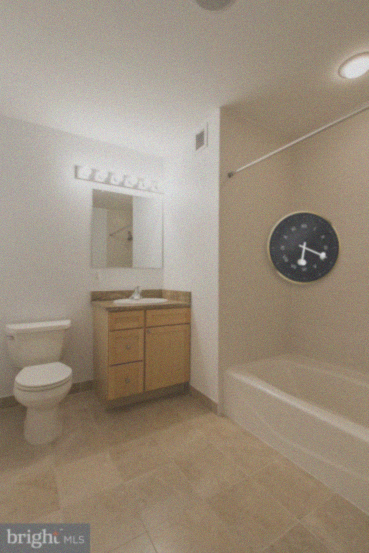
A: 6 h 19 min
